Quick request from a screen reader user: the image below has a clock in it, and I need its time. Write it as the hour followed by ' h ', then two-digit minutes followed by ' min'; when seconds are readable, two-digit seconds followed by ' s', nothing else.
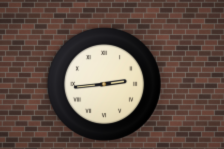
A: 2 h 44 min
